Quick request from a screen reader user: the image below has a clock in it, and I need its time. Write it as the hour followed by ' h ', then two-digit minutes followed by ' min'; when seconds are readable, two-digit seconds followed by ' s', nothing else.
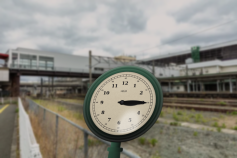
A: 3 h 15 min
